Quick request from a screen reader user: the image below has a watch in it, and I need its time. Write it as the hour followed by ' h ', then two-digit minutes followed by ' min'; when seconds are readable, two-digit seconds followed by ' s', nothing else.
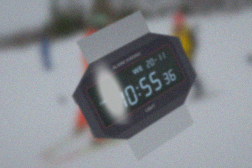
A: 10 h 55 min 36 s
